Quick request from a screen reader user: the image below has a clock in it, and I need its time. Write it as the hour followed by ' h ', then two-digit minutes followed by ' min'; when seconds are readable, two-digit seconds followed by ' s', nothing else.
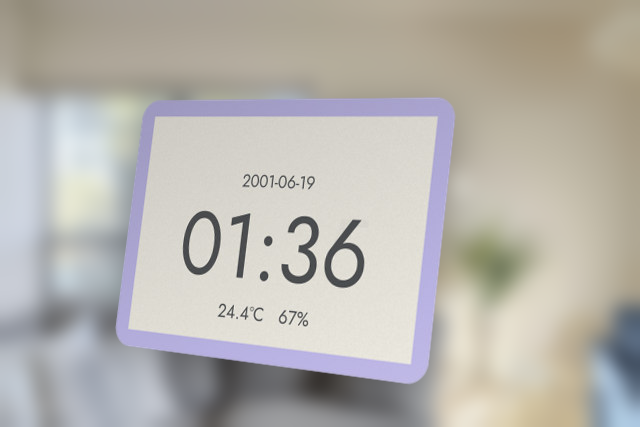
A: 1 h 36 min
